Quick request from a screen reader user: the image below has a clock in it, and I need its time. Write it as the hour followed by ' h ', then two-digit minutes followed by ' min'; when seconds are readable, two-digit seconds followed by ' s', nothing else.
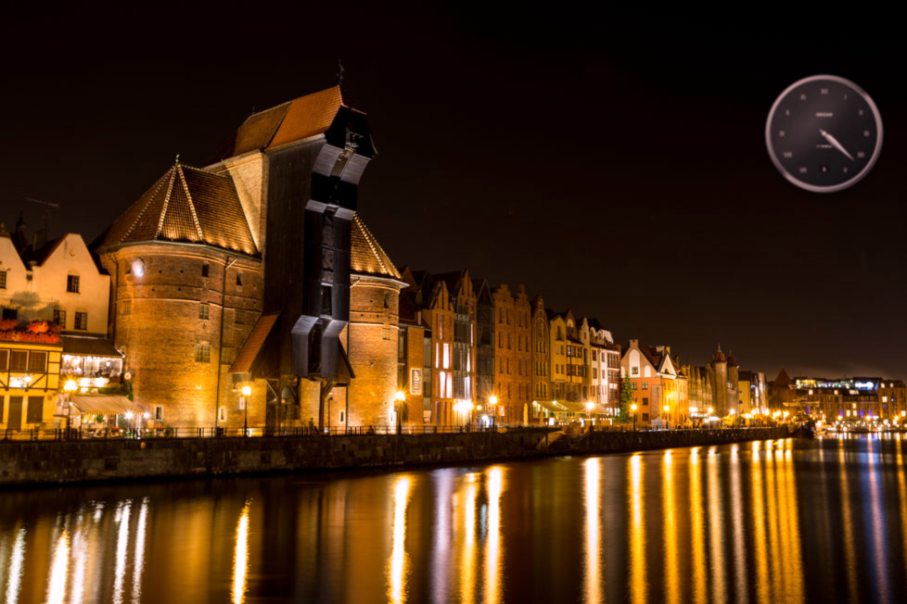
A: 4 h 22 min
